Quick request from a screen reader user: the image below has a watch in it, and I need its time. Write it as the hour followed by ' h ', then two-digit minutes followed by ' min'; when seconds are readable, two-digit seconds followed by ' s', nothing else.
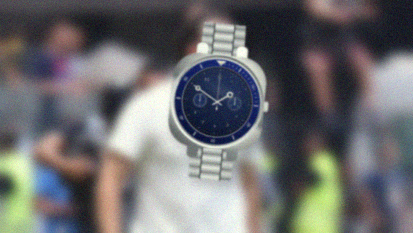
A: 1 h 50 min
